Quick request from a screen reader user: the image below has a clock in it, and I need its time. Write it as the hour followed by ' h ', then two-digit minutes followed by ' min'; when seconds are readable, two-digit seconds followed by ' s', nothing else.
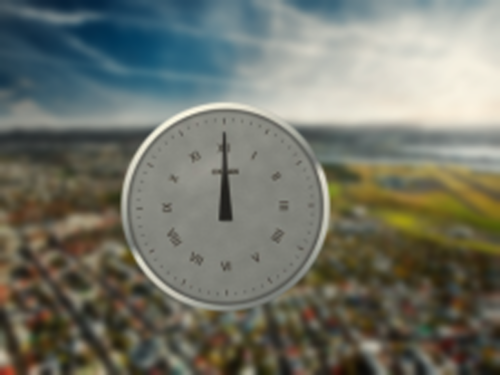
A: 12 h 00 min
